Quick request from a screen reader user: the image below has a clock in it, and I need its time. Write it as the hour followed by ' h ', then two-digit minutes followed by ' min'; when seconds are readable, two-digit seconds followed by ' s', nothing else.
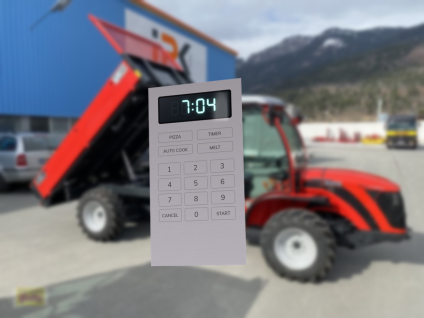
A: 7 h 04 min
